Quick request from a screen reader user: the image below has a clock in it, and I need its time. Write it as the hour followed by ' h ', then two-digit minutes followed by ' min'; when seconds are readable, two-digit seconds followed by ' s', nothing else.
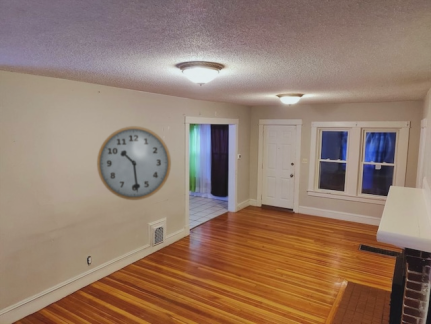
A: 10 h 29 min
